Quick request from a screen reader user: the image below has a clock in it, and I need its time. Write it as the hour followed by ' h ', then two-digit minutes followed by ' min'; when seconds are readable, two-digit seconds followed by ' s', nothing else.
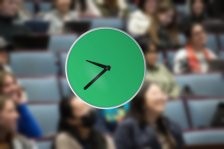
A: 9 h 38 min
